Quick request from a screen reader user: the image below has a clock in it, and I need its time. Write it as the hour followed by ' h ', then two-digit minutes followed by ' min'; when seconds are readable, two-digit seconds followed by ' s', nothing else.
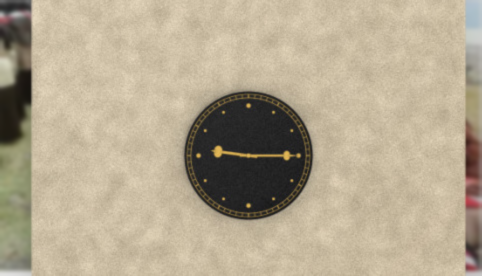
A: 9 h 15 min
